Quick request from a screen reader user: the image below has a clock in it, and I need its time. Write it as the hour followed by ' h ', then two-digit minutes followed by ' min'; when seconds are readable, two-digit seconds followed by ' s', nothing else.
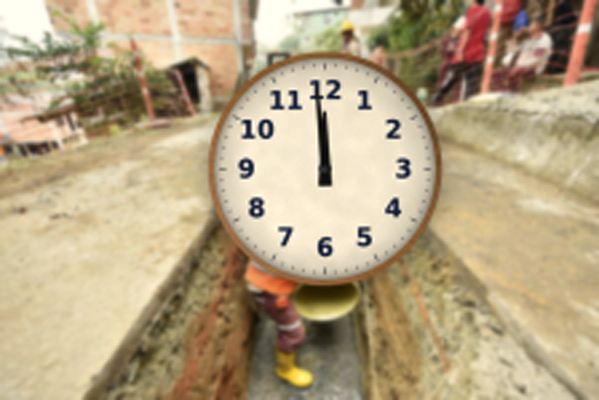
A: 11 h 59 min
